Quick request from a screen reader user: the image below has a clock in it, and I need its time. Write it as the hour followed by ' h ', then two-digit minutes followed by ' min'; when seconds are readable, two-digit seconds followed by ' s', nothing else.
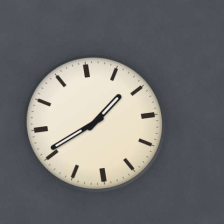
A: 1 h 41 min
